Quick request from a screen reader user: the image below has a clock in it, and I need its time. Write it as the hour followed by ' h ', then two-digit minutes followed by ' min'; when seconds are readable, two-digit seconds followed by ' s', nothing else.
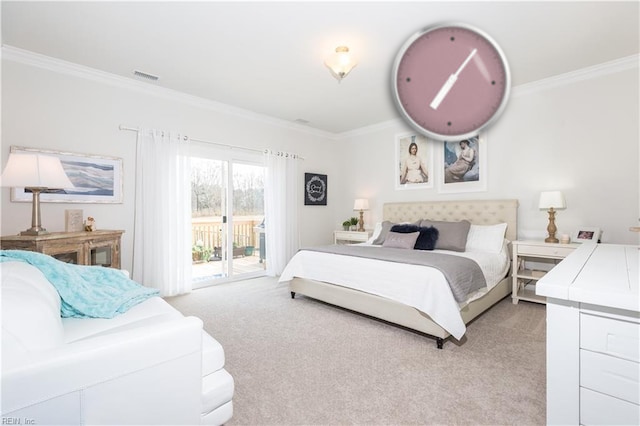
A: 7 h 06 min
